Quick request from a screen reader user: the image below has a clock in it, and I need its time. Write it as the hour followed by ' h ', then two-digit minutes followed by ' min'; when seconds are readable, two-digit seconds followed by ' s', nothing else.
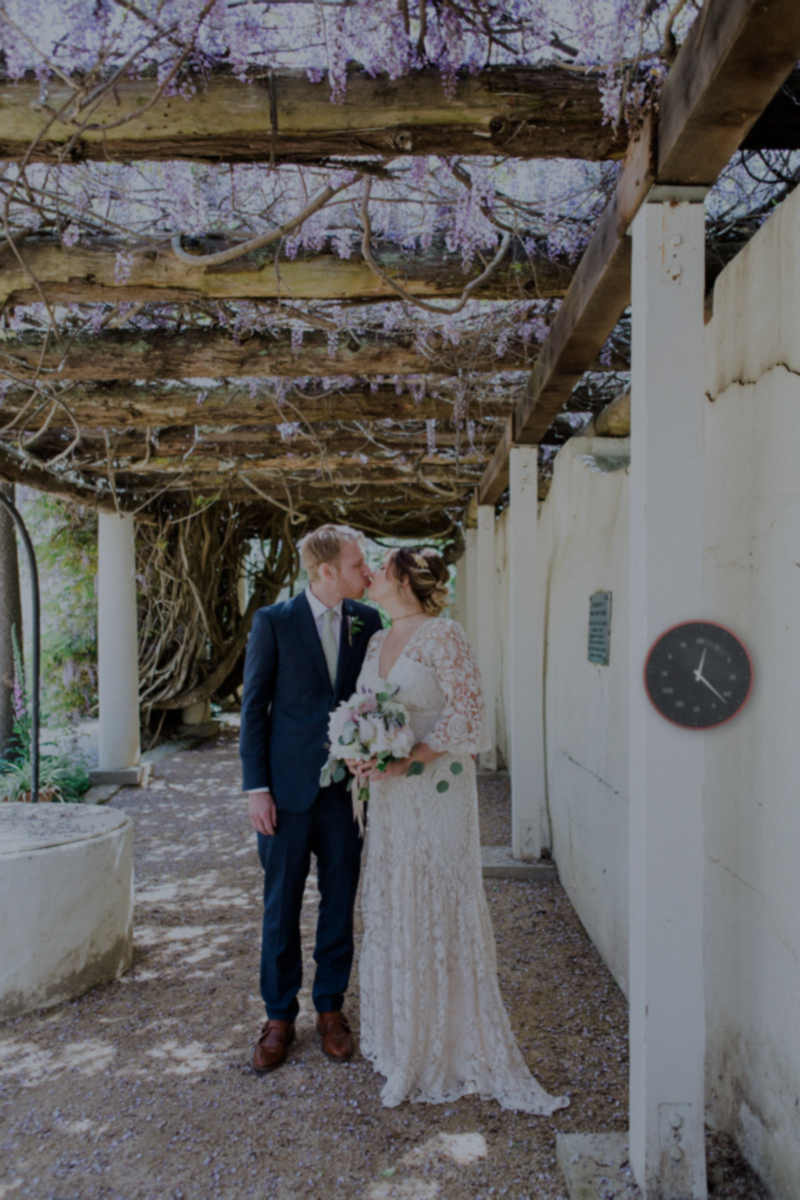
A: 12 h 22 min
